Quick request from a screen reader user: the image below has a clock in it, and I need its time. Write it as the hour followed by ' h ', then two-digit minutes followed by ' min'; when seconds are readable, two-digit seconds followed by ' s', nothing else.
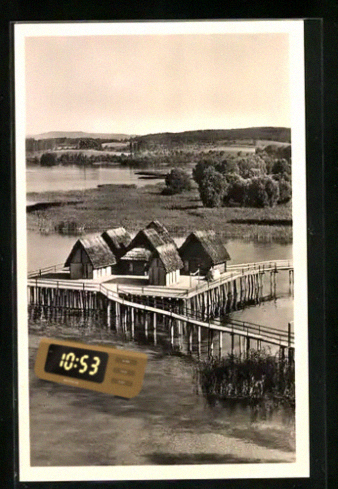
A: 10 h 53 min
